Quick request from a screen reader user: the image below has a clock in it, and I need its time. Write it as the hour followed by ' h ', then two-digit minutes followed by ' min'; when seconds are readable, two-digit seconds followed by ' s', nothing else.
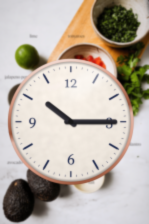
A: 10 h 15 min
